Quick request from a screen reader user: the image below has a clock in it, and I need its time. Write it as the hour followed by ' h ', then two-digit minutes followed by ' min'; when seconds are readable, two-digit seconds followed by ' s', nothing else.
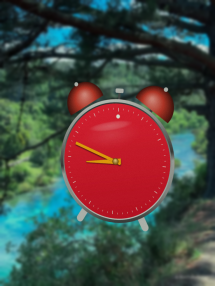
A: 8 h 48 min
